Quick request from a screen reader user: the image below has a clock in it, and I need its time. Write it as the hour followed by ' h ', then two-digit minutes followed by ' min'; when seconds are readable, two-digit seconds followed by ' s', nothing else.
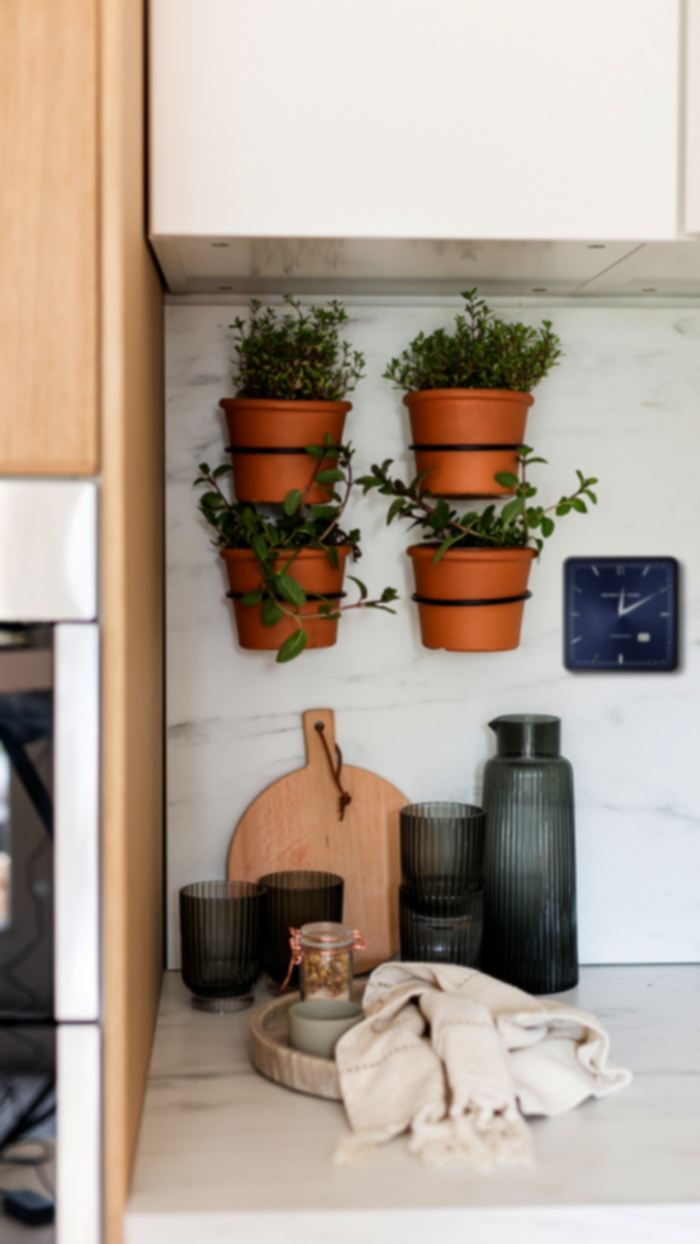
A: 12 h 10 min
